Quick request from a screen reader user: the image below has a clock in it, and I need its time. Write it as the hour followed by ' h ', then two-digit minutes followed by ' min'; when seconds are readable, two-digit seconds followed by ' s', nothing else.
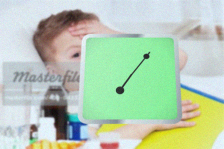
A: 7 h 06 min
